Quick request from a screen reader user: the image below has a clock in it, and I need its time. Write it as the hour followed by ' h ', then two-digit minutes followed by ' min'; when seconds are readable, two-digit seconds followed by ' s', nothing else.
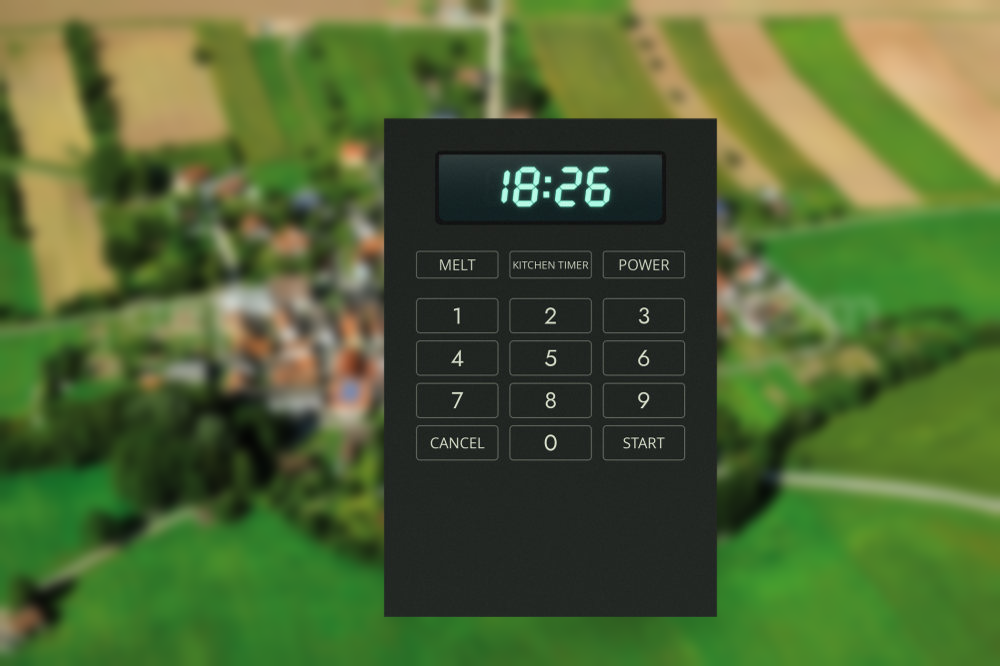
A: 18 h 26 min
